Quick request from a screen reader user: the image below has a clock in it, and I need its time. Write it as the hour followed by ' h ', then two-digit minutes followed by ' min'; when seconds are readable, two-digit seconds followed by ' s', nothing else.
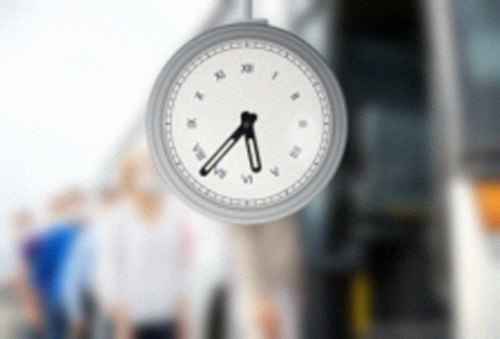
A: 5 h 37 min
